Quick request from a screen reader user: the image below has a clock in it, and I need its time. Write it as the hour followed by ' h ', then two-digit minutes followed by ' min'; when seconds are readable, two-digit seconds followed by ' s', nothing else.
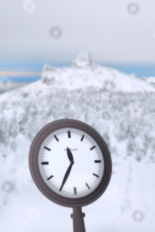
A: 11 h 35 min
